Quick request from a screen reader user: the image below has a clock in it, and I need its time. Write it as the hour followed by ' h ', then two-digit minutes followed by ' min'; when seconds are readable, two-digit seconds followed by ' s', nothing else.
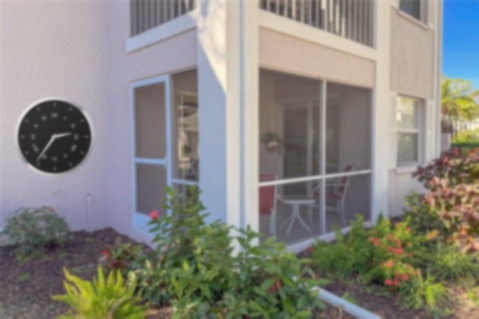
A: 2 h 36 min
